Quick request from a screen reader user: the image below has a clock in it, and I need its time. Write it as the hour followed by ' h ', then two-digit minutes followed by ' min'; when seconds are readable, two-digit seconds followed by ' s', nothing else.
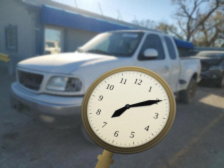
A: 7 h 10 min
